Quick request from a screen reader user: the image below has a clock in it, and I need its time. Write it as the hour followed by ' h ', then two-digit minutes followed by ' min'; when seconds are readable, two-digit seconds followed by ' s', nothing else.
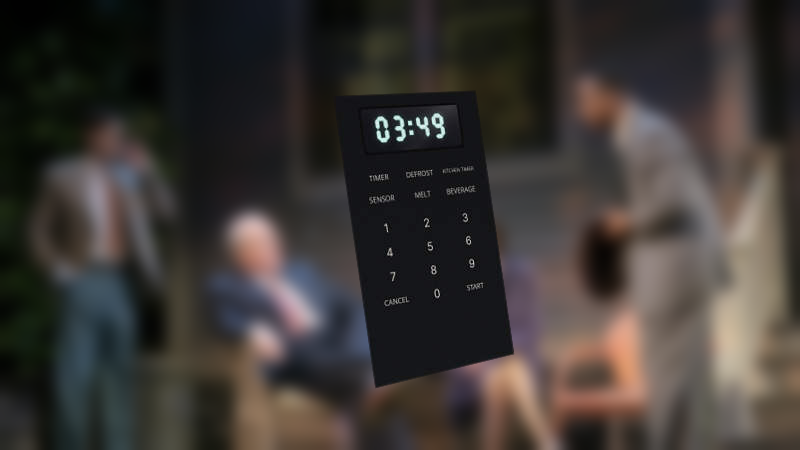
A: 3 h 49 min
